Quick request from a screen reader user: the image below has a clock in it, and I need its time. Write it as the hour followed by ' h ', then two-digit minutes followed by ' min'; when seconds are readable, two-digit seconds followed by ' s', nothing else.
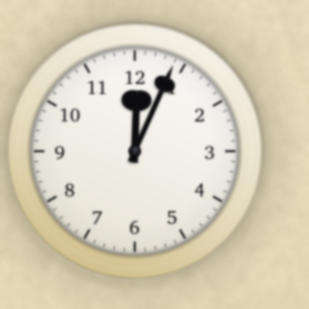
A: 12 h 04 min
